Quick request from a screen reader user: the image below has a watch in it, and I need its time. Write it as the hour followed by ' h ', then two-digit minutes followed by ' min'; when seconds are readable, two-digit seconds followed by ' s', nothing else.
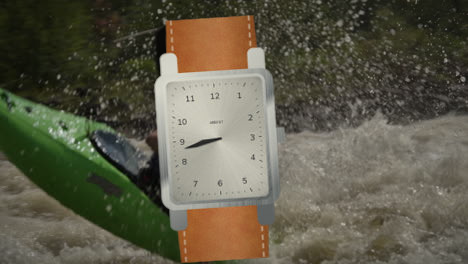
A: 8 h 43 min
